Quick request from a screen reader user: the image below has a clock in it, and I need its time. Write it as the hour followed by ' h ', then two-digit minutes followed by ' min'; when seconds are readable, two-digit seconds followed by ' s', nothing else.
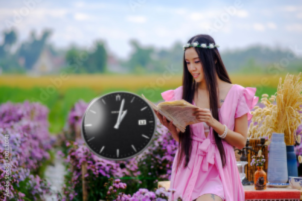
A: 1 h 02 min
